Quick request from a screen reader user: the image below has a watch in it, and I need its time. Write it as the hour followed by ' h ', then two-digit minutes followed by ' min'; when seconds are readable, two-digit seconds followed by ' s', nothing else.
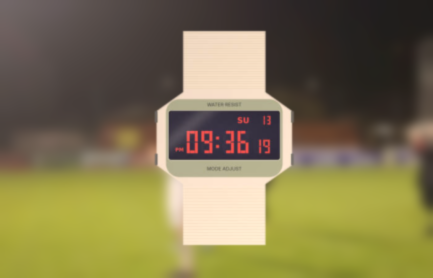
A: 9 h 36 min 19 s
